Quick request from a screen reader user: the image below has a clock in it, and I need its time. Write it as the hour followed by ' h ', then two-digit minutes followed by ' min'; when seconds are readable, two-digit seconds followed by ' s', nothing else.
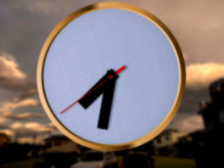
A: 7 h 31 min 39 s
